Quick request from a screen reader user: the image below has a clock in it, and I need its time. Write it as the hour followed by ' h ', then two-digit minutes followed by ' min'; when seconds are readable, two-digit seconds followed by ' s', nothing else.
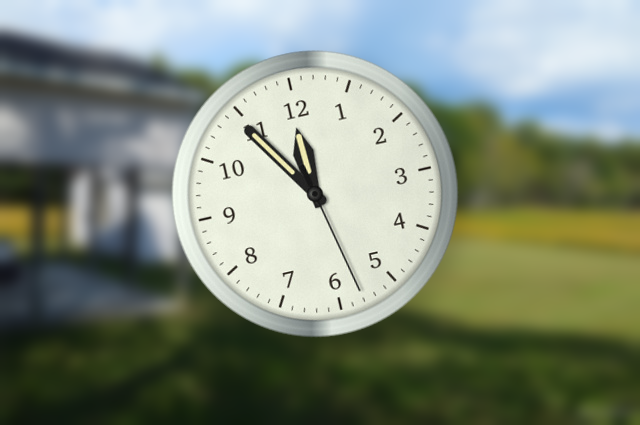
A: 11 h 54 min 28 s
